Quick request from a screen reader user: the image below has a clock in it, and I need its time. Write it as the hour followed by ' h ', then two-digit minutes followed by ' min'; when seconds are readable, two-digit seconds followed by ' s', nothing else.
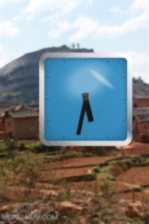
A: 5 h 32 min
